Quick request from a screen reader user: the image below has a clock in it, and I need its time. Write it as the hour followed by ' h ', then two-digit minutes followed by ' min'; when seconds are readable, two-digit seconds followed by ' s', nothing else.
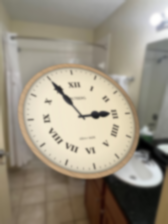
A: 2 h 55 min
